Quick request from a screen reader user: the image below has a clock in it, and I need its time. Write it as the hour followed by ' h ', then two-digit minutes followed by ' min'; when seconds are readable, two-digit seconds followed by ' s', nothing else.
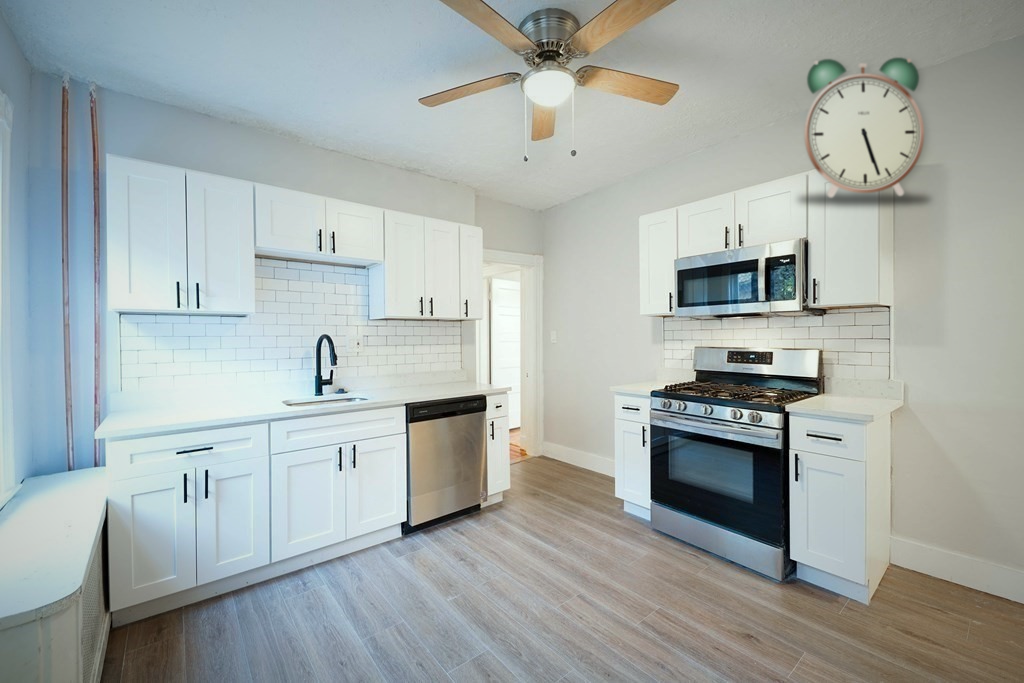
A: 5 h 27 min
